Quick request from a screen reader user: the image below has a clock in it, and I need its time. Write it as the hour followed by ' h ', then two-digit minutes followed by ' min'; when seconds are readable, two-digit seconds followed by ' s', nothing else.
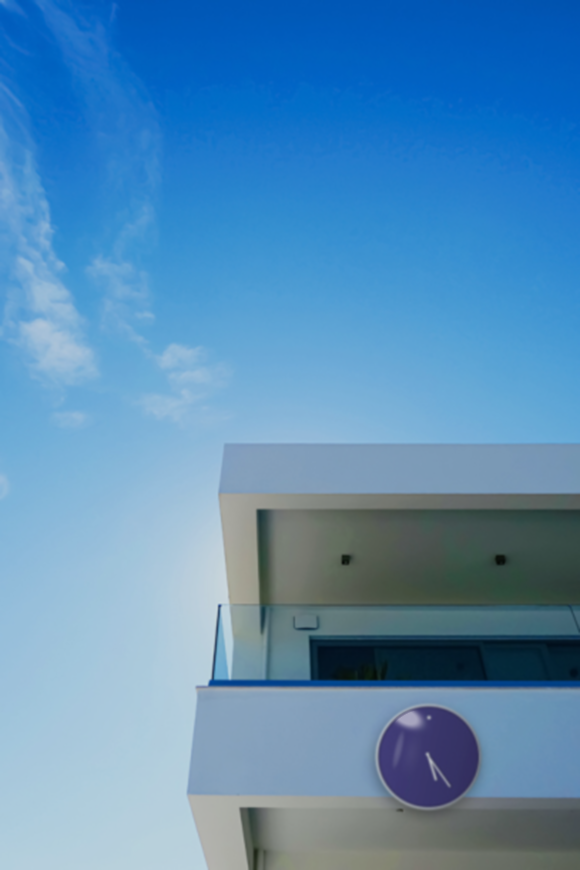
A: 5 h 24 min
